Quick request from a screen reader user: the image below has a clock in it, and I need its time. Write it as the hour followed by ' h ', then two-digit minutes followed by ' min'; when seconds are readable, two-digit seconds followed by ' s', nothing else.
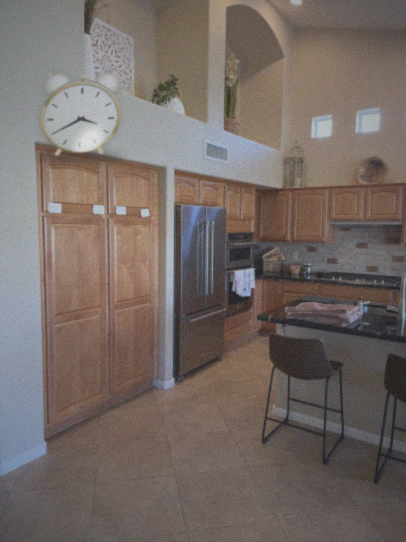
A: 3 h 40 min
